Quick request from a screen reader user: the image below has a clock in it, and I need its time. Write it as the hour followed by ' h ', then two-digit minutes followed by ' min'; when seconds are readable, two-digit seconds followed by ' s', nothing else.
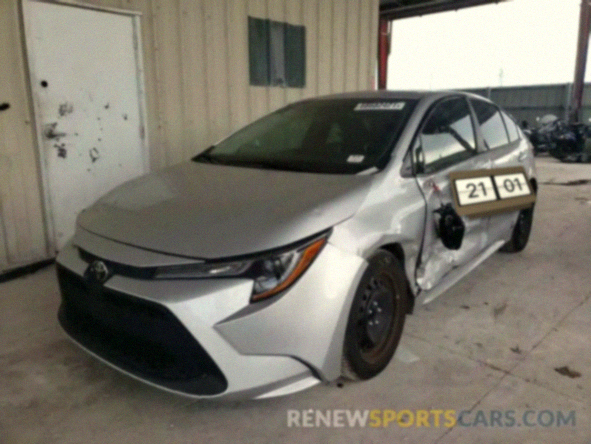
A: 21 h 01 min
